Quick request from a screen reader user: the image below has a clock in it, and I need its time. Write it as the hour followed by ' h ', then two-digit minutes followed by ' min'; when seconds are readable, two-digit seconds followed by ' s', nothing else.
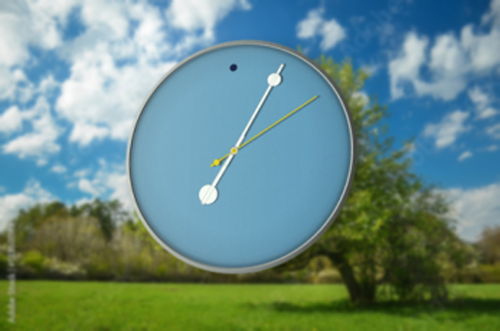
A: 7 h 05 min 10 s
